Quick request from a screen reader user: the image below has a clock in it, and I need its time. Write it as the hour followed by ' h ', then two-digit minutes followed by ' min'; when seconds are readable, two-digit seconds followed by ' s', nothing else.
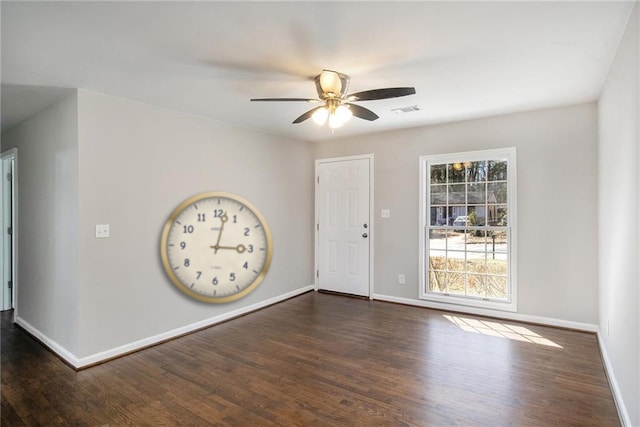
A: 3 h 02 min
